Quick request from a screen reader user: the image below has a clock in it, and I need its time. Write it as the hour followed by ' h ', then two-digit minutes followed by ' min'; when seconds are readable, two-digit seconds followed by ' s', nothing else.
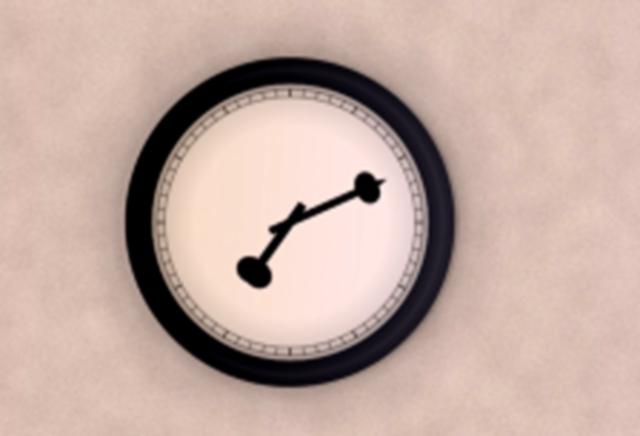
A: 7 h 11 min
